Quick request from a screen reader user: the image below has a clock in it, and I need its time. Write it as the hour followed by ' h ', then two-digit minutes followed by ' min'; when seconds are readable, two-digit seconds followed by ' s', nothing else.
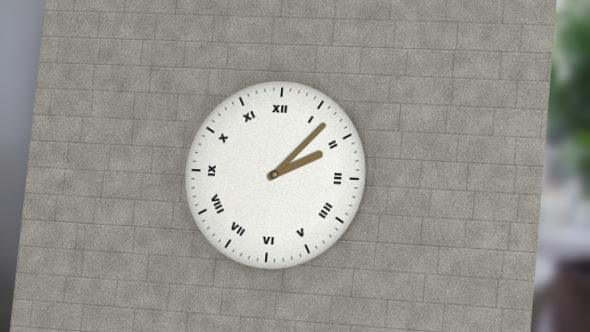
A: 2 h 07 min
